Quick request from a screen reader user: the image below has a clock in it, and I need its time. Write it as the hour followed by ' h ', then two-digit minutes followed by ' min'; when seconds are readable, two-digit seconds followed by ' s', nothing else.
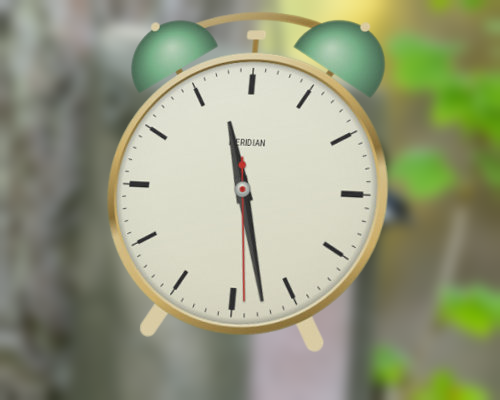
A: 11 h 27 min 29 s
